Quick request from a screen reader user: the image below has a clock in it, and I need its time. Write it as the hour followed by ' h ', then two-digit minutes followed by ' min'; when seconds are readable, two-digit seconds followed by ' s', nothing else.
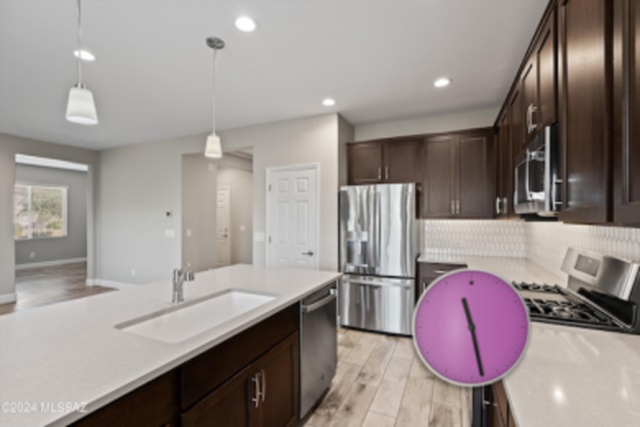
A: 11 h 28 min
